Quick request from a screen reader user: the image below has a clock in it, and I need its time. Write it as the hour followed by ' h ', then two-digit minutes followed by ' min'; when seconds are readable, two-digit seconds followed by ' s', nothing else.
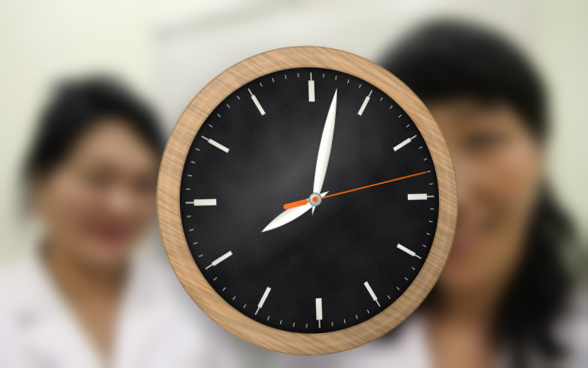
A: 8 h 02 min 13 s
